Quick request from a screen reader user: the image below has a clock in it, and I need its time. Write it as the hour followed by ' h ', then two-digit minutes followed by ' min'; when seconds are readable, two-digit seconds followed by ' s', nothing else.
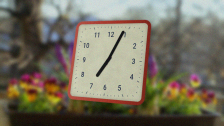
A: 7 h 04 min
